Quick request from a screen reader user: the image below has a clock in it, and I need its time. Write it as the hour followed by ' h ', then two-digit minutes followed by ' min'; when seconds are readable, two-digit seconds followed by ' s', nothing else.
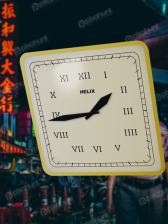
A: 1 h 44 min
